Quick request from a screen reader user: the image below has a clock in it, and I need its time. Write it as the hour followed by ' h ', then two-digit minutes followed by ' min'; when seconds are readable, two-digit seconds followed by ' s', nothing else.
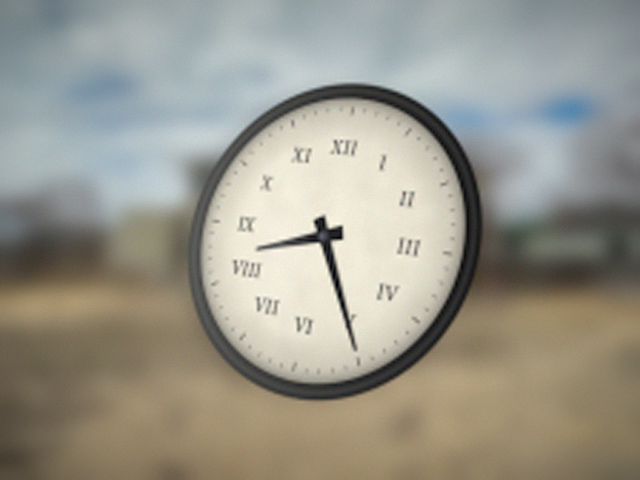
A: 8 h 25 min
